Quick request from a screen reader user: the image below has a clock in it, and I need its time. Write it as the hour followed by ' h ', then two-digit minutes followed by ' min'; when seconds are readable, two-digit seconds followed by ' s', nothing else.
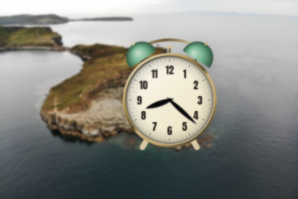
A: 8 h 22 min
